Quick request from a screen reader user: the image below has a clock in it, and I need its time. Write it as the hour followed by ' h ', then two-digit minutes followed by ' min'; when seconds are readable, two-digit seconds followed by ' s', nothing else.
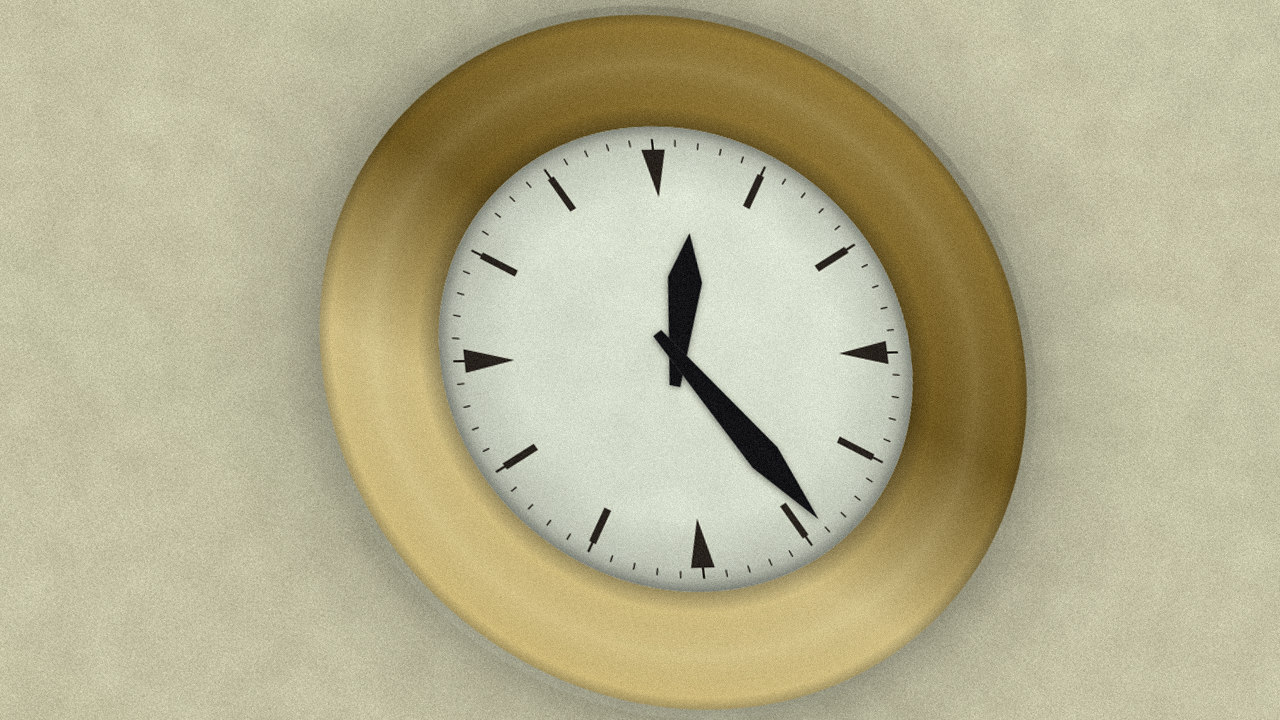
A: 12 h 24 min
